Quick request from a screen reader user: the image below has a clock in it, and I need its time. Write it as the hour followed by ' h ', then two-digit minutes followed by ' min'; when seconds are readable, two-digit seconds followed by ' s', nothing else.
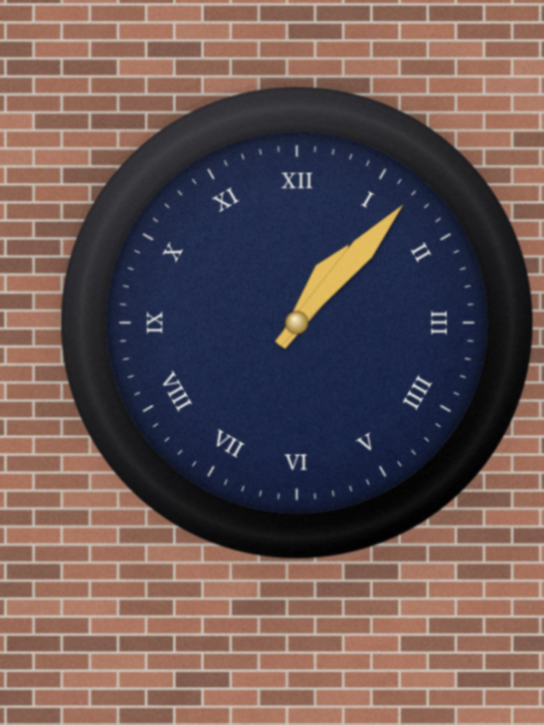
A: 1 h 07 min
